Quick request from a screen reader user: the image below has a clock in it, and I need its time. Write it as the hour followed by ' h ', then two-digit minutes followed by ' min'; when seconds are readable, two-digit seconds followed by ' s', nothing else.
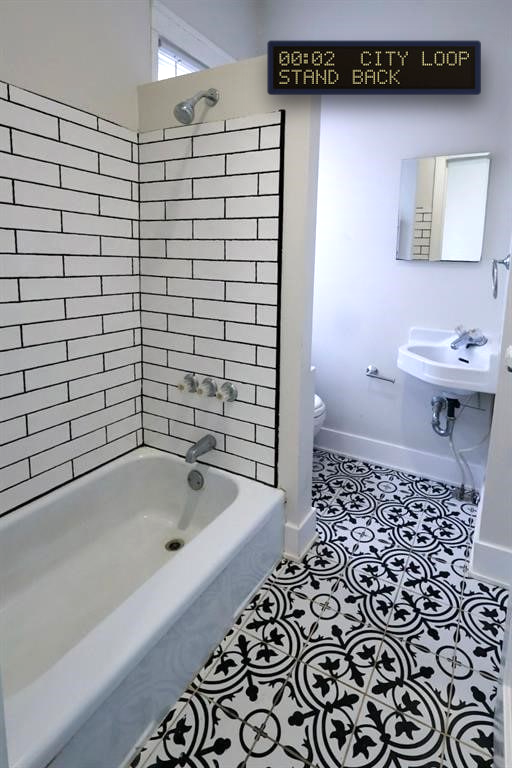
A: 0 h 02 min
